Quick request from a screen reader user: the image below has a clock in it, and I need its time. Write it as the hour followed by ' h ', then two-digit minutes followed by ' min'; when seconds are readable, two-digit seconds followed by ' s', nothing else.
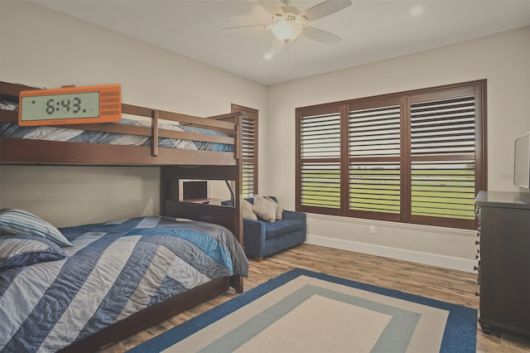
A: 6 h 43 min
